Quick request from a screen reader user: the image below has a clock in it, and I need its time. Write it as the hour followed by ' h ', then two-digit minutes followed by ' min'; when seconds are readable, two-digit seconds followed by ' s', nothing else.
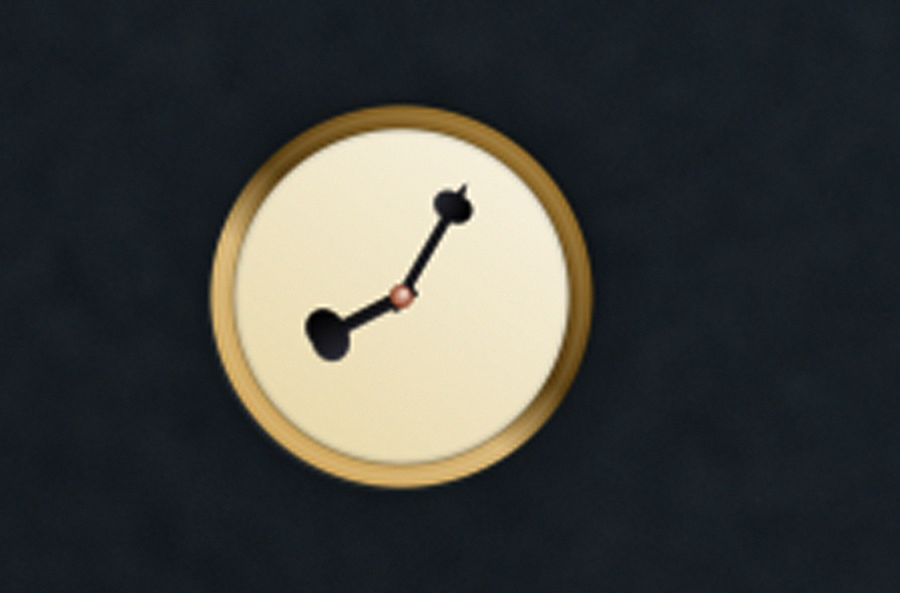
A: 8 h 05 min
